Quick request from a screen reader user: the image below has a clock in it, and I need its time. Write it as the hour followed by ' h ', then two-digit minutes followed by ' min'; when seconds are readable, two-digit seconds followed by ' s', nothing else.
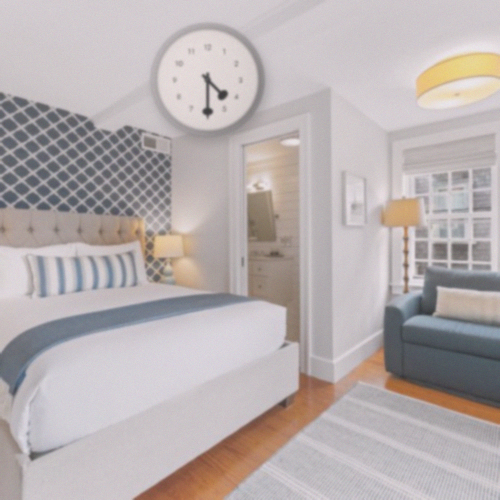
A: 4 h 30 min
